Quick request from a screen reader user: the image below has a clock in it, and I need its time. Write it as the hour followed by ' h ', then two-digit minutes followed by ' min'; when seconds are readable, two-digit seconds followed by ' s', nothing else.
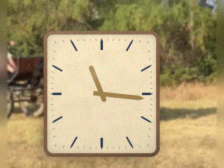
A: 11 h 16 min
